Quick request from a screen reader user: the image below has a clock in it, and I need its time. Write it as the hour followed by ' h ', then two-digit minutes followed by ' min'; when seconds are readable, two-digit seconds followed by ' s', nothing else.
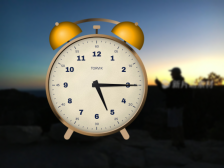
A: 5 h 15 min
